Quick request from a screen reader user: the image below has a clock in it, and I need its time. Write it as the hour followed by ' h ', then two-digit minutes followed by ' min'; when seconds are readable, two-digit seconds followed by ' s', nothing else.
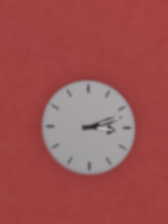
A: 3 h 12 min
